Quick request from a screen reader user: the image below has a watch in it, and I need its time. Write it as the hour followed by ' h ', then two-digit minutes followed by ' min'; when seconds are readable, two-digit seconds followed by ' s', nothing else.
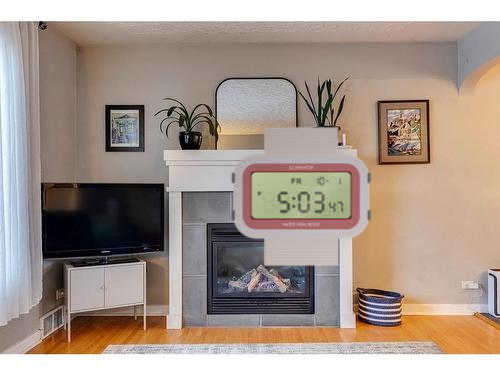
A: 5 h 03 min 47 s
